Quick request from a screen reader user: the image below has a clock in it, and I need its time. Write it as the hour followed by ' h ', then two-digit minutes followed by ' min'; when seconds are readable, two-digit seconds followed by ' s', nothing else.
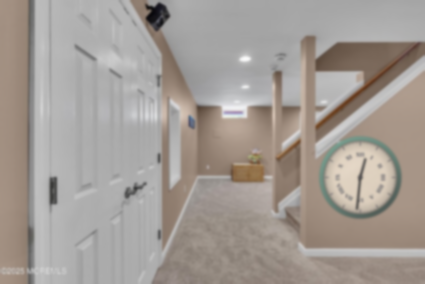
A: 12 h 31 min
